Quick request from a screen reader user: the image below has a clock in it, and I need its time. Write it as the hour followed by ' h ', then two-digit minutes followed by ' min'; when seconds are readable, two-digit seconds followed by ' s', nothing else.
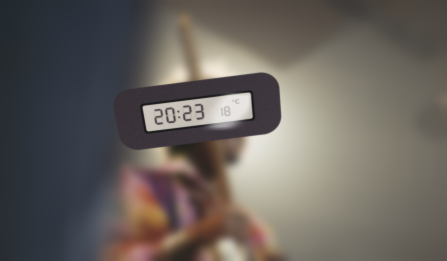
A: 20 h 23 min
